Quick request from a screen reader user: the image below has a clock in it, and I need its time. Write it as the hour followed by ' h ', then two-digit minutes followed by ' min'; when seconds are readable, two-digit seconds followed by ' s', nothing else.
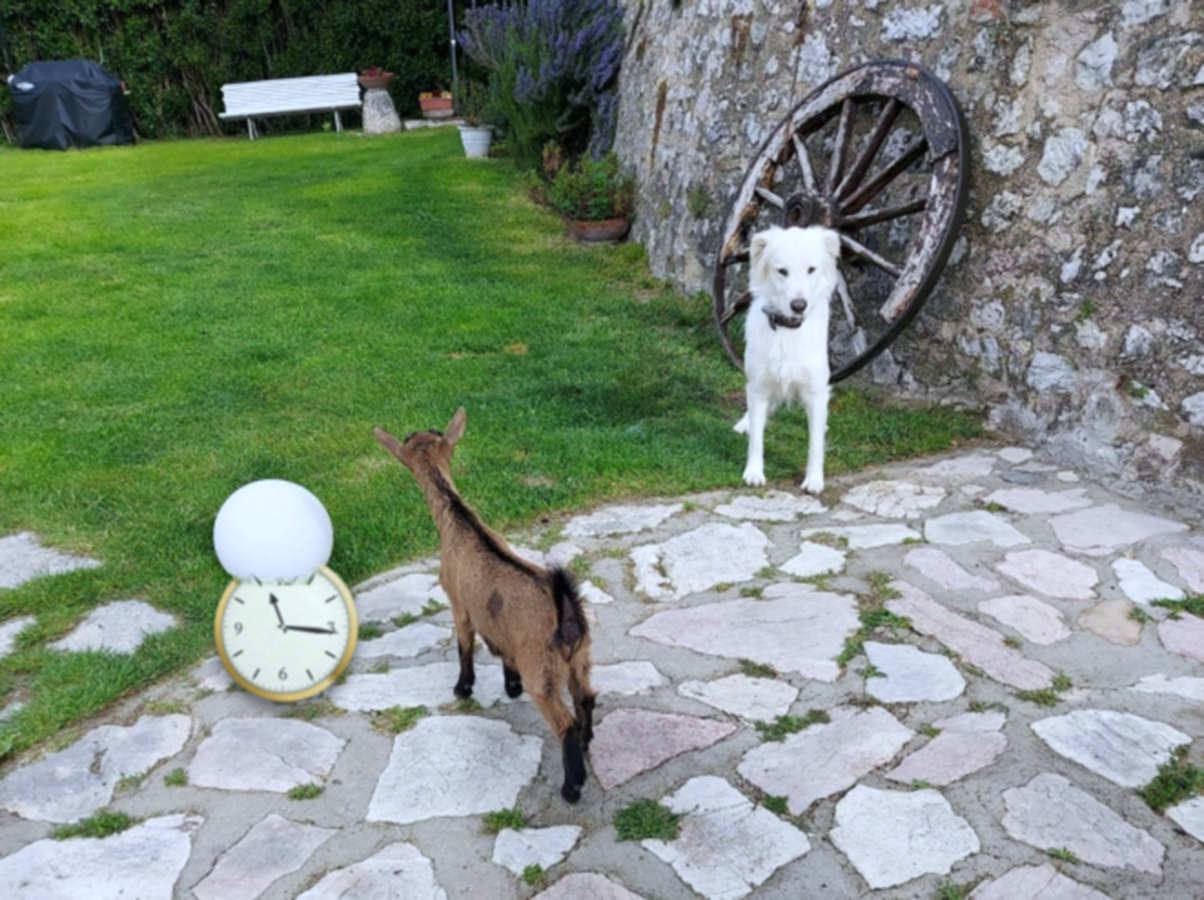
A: 11 h 16 min
